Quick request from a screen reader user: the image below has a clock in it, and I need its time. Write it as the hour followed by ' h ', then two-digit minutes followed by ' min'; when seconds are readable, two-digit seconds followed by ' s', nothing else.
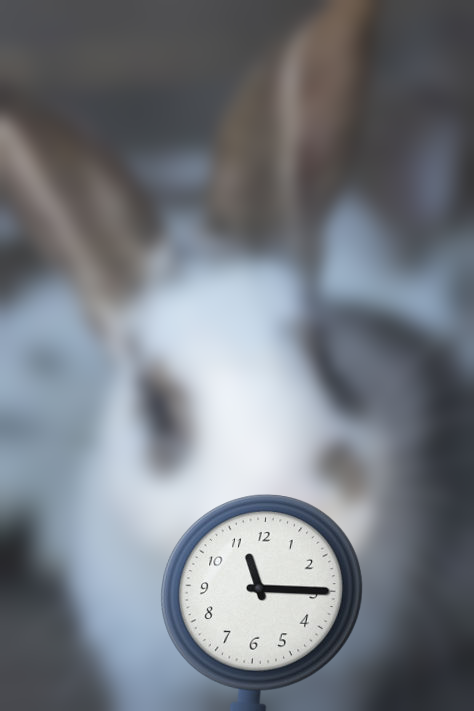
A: 11 h 15 min
